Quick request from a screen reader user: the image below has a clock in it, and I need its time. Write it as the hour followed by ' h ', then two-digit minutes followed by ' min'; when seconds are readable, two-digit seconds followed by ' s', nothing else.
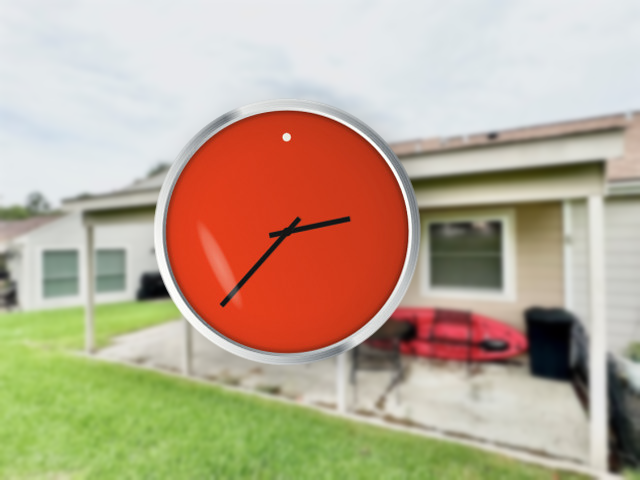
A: 2 h 37 min
